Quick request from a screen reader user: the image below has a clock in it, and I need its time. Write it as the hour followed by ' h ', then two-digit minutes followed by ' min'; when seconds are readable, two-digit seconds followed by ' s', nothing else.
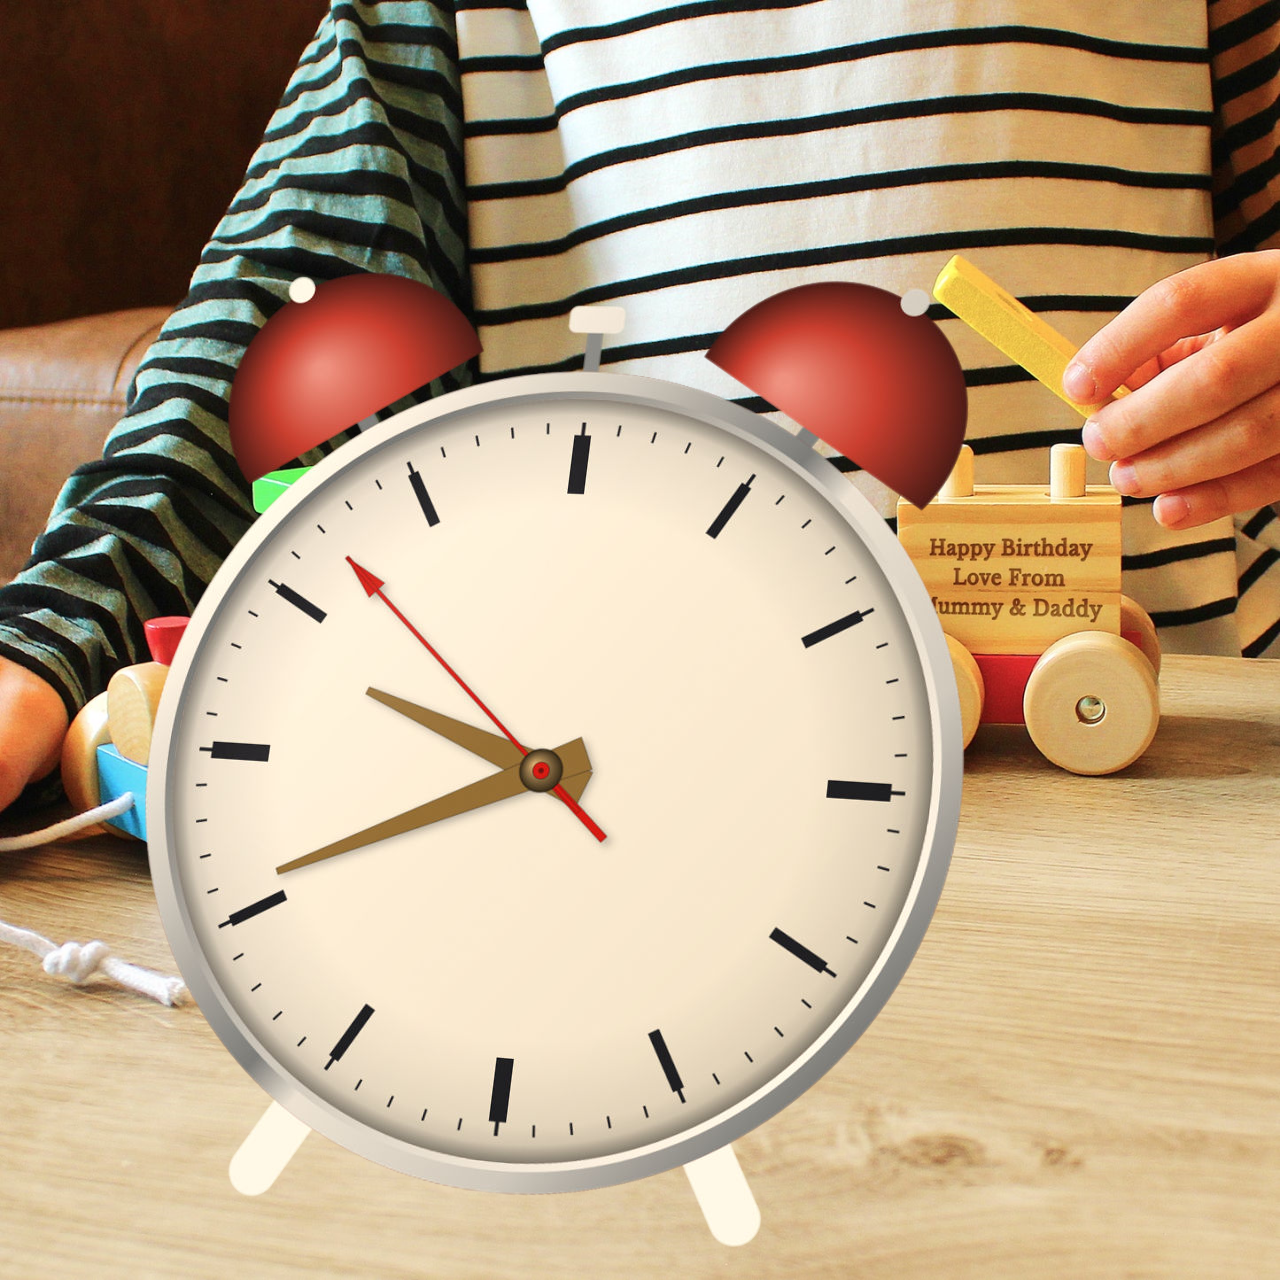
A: 9 h 40 min 52 s
